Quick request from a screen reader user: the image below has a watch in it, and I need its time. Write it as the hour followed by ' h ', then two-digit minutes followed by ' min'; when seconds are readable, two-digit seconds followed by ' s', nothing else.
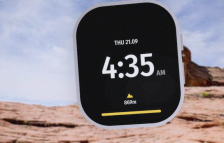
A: 4 h 35 min
